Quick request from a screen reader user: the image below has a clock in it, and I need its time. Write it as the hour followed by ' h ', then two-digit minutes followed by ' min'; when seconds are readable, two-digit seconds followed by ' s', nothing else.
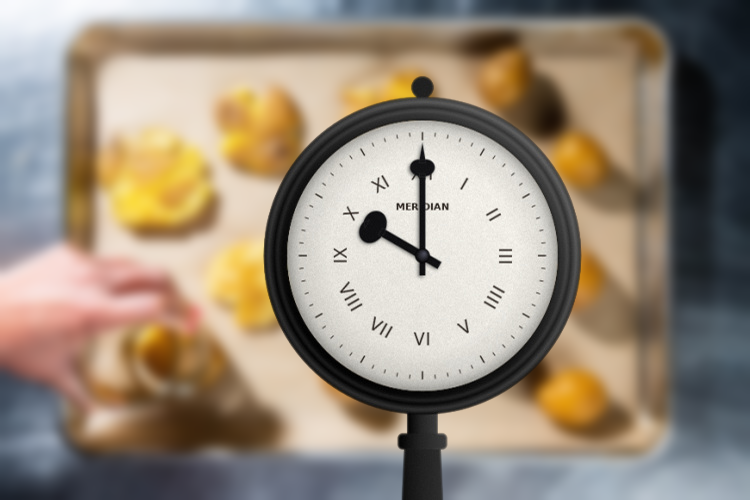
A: 10 h 00 min
